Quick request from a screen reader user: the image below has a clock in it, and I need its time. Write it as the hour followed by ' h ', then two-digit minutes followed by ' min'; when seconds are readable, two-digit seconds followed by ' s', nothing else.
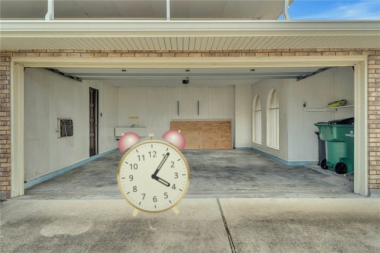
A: 4 h 06 min
